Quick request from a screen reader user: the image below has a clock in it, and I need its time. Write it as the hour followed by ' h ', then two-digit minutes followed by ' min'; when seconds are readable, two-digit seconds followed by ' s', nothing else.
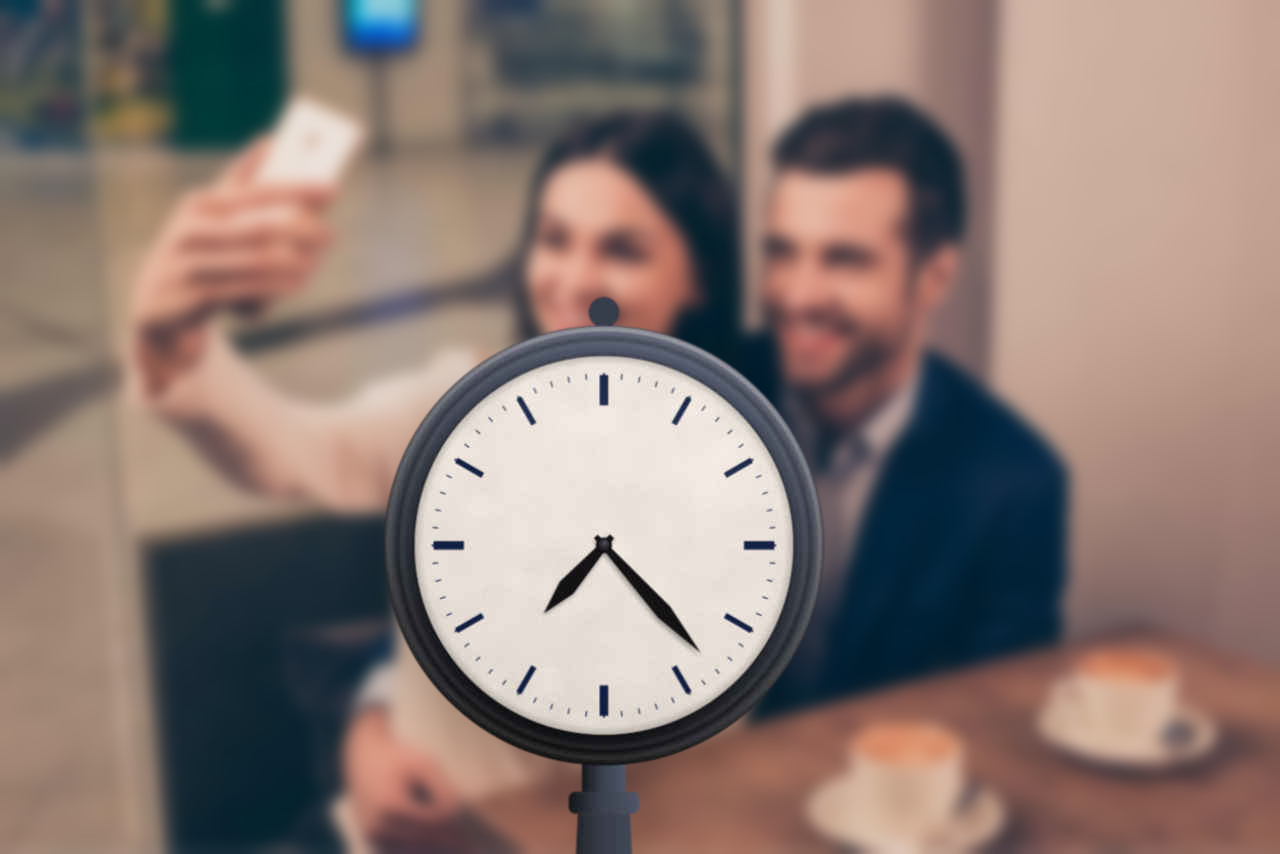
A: 7 h 23 min
